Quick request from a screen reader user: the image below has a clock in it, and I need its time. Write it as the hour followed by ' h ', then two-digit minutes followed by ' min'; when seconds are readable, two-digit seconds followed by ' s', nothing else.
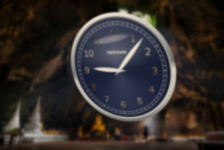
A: 9 h 07 min
